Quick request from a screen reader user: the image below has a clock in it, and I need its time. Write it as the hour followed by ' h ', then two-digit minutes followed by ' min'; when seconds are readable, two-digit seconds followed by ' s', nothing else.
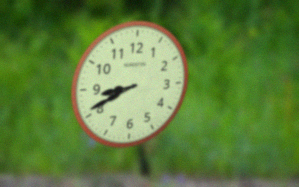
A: 8 h 41 min
